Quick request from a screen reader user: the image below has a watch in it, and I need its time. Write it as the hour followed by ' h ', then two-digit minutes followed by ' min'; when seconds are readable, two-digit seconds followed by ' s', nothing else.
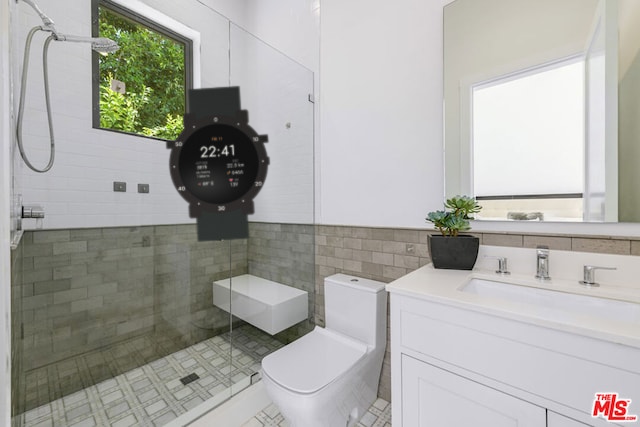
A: 22 h 41 min
